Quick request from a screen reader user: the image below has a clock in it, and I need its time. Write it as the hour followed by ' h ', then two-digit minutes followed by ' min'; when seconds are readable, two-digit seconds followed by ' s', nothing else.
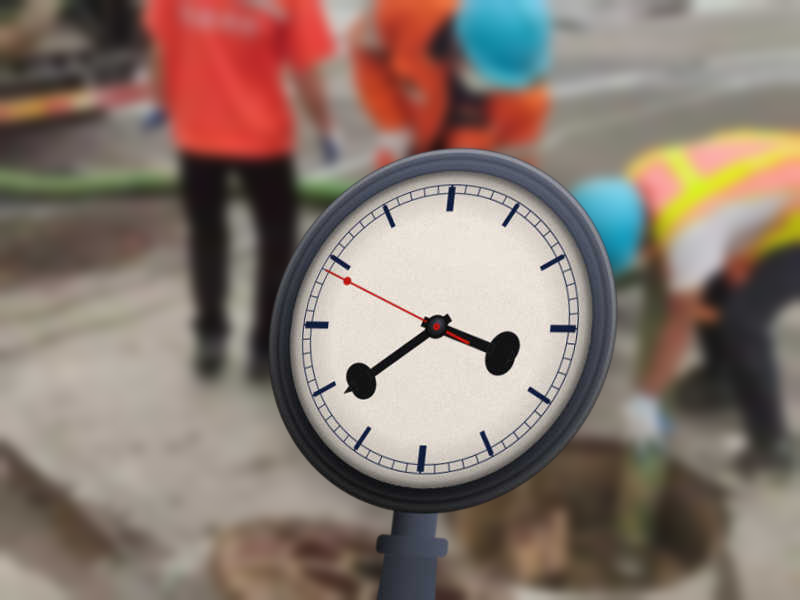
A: 3 h 38 min 49 s
